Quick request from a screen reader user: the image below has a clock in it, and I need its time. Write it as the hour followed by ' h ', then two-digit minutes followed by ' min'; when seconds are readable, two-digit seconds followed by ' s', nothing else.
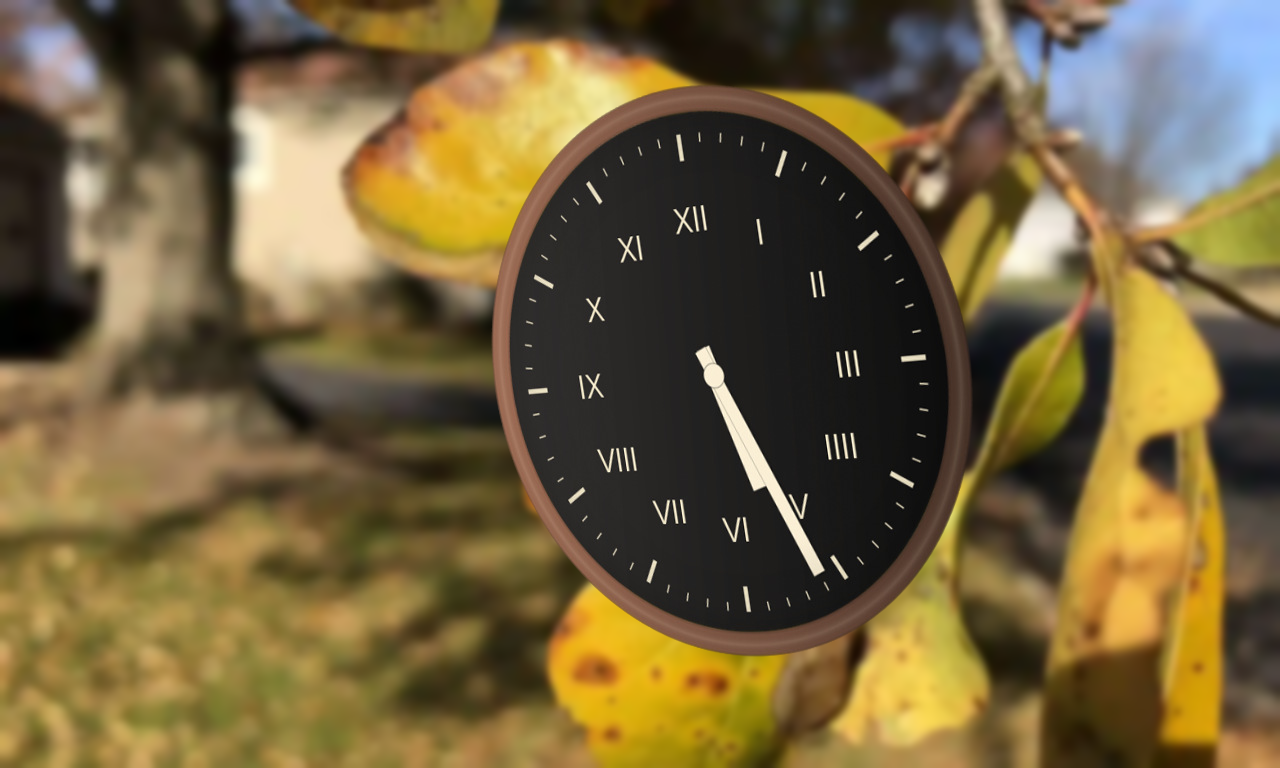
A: 5 h 26 min
